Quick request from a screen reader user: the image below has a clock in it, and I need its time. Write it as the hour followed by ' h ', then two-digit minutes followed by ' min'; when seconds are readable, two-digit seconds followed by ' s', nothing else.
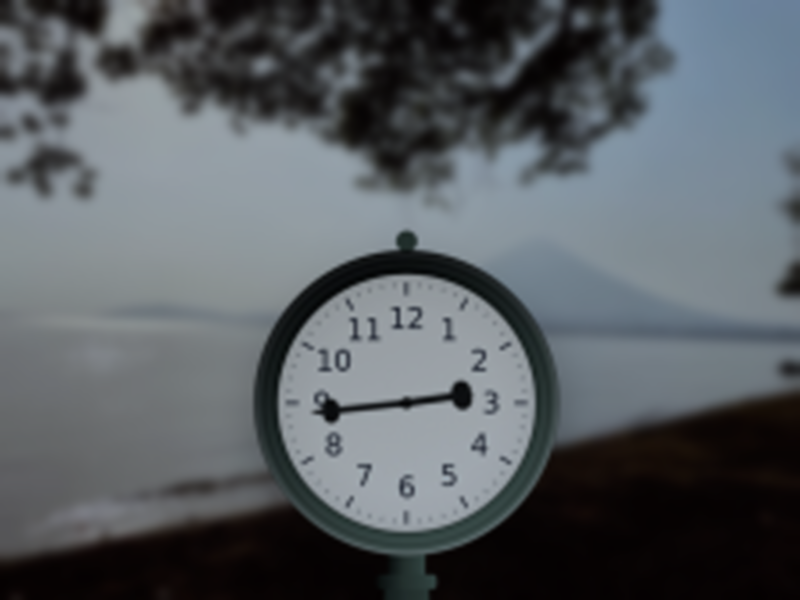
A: 2 h 44 min
